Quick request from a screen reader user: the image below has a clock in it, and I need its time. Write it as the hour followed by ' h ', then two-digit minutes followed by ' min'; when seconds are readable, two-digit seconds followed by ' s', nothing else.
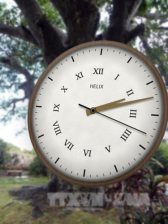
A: 2 h 12 min 18 s
